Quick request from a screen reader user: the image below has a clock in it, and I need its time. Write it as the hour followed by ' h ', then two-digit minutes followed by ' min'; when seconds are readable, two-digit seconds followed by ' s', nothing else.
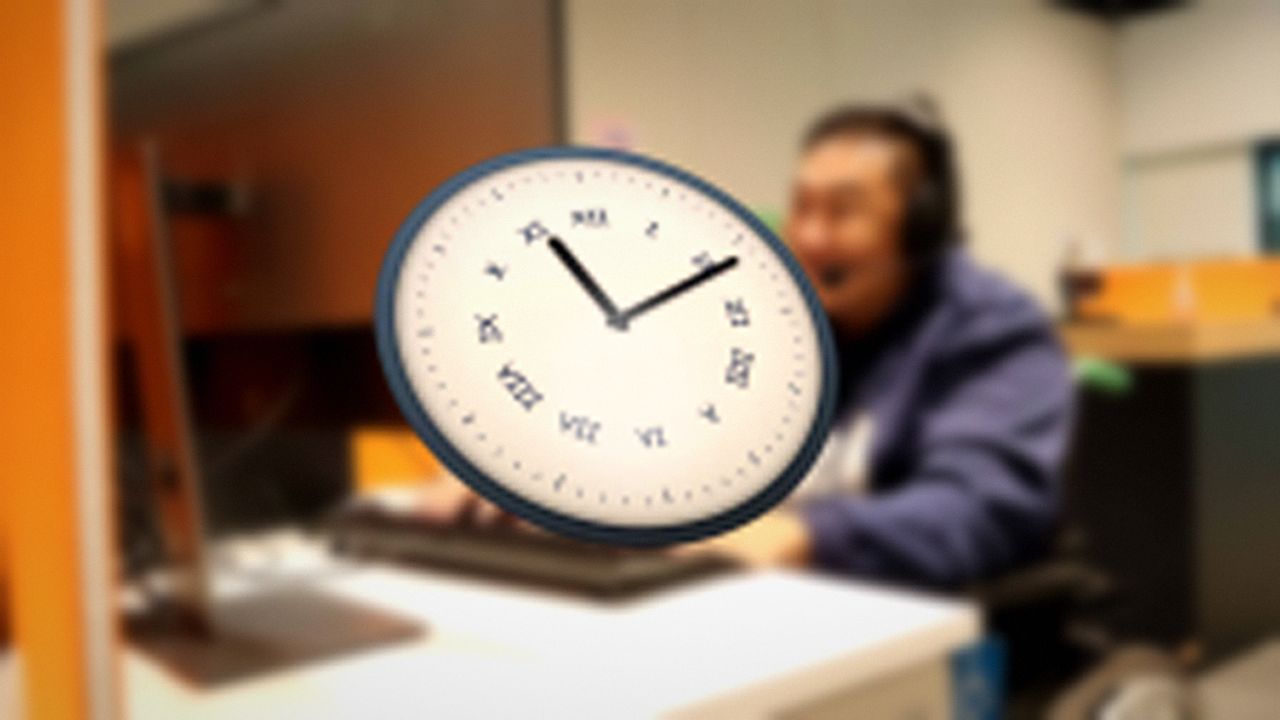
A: 11 h 11 min
